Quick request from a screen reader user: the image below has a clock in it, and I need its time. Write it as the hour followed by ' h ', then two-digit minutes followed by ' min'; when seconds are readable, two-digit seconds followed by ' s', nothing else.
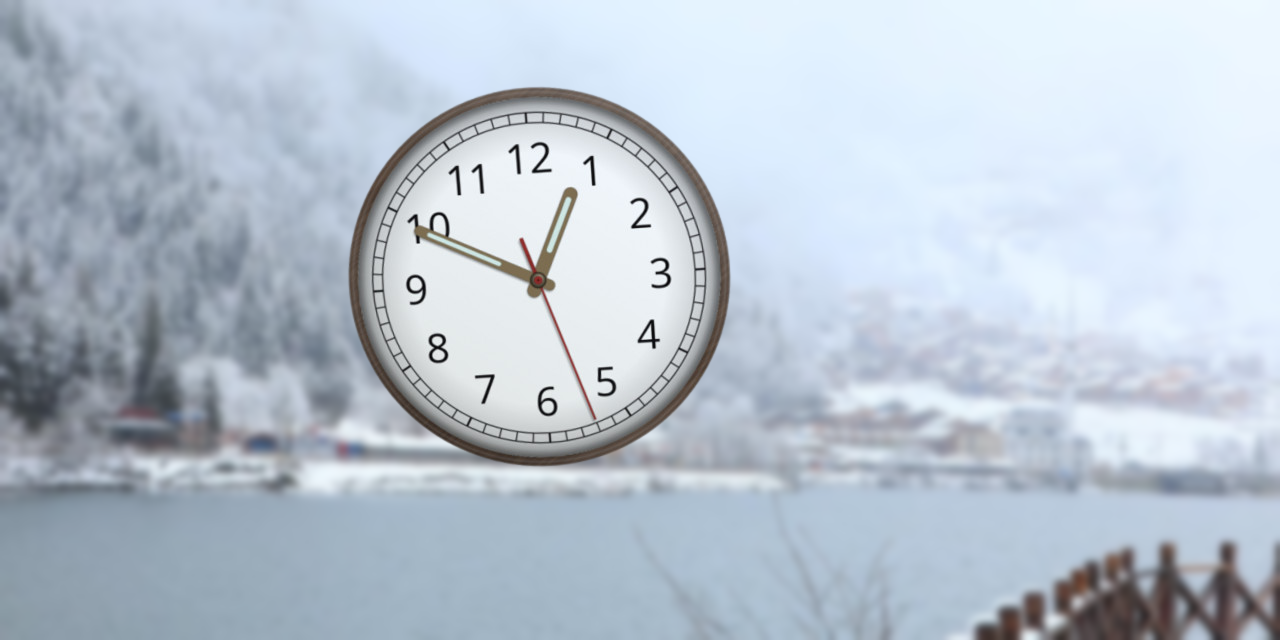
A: 12 h 49 min 27 s
